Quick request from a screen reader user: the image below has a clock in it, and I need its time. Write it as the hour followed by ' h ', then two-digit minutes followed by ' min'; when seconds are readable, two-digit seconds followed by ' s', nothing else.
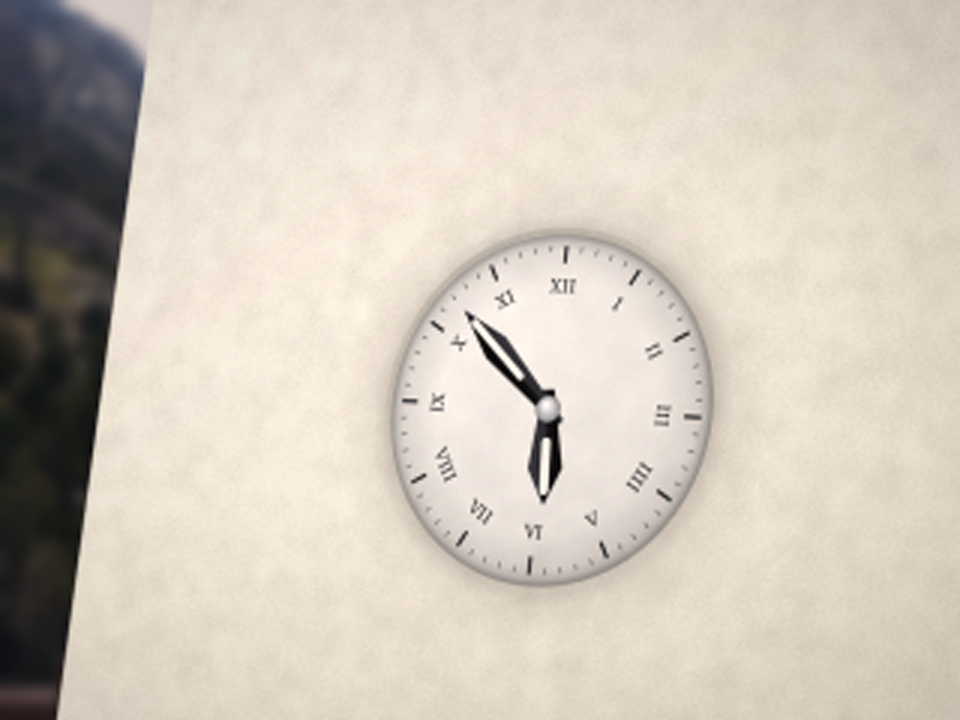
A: 5 h 52 min
